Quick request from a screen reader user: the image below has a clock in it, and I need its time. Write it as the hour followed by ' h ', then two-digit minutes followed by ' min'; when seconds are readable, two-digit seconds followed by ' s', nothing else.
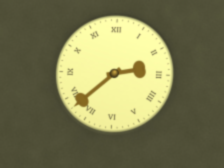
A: 2 h 38 min
